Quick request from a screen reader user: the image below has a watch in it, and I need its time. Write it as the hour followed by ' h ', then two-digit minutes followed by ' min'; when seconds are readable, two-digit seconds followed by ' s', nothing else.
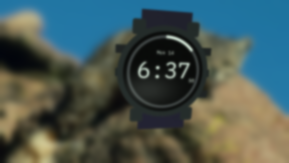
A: 6 h 37 min
